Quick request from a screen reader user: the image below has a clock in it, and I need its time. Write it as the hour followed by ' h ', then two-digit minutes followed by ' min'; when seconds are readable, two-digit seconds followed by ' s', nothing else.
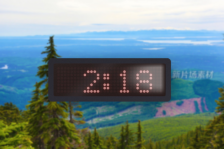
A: 2 h 18 min
